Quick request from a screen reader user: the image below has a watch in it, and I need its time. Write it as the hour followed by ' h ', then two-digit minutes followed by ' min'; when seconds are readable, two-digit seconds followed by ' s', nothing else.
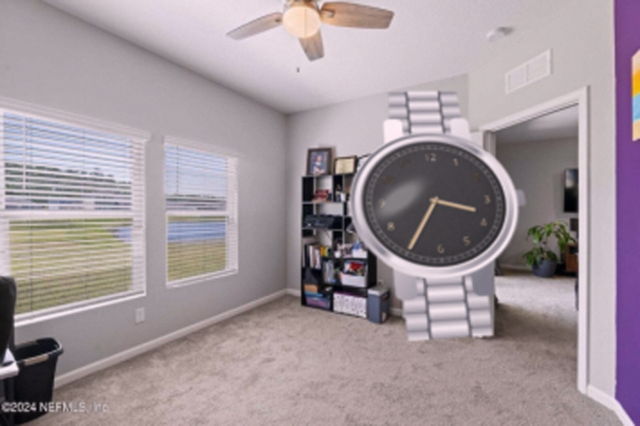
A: 3 h 35 min
